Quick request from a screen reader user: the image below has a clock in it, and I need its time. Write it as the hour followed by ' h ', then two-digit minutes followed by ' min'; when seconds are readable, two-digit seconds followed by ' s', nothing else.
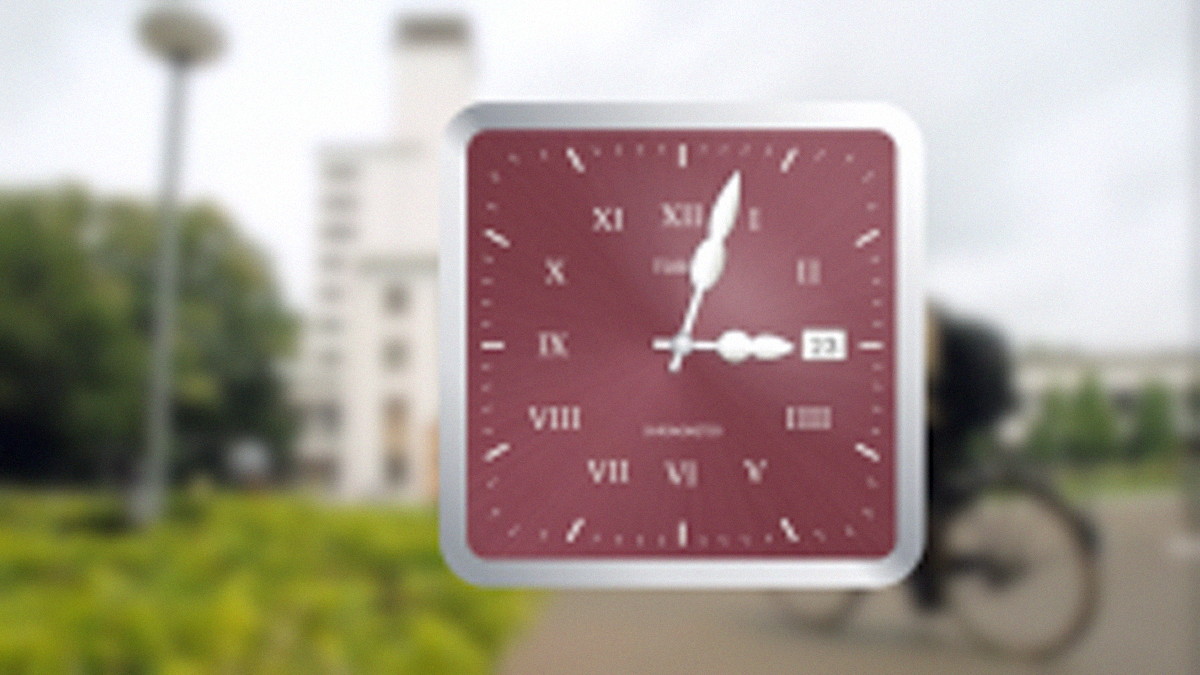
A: 3 h 03 min
